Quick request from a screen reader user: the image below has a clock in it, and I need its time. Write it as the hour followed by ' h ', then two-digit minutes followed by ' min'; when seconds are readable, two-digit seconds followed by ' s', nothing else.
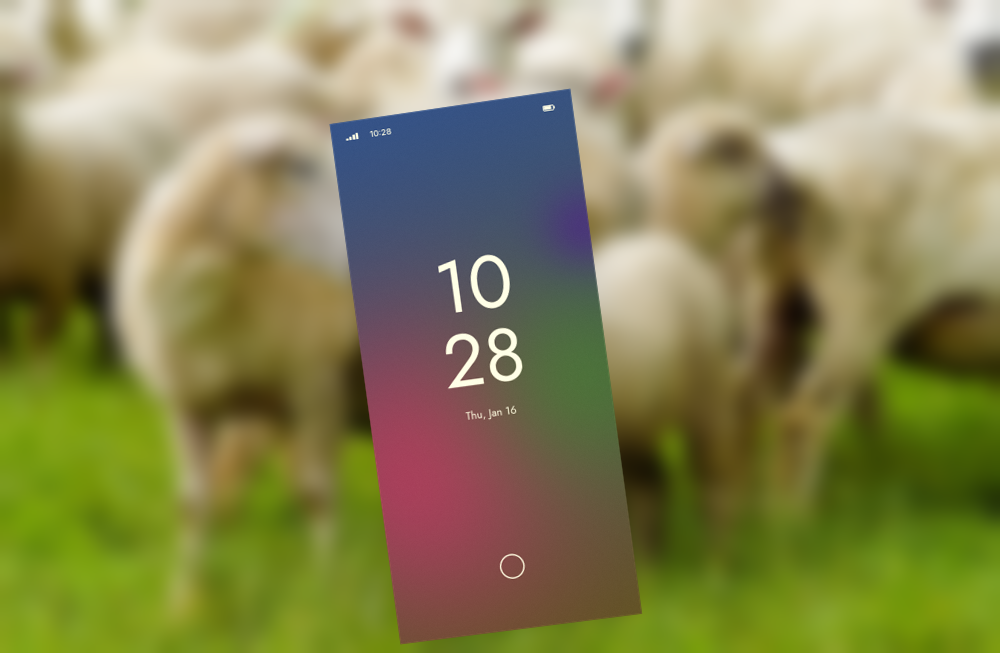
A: 10 h 28 min
